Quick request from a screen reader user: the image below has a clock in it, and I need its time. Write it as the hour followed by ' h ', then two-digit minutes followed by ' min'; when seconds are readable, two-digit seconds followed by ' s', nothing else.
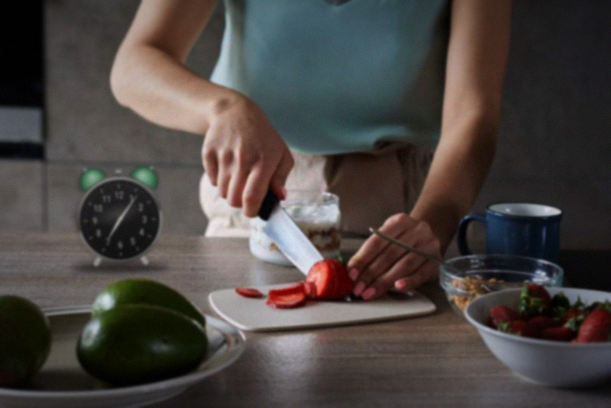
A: 7 h 06 min
